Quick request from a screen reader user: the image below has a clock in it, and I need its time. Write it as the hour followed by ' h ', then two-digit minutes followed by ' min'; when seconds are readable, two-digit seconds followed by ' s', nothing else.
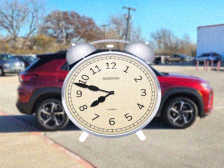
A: 7 h 48 min
